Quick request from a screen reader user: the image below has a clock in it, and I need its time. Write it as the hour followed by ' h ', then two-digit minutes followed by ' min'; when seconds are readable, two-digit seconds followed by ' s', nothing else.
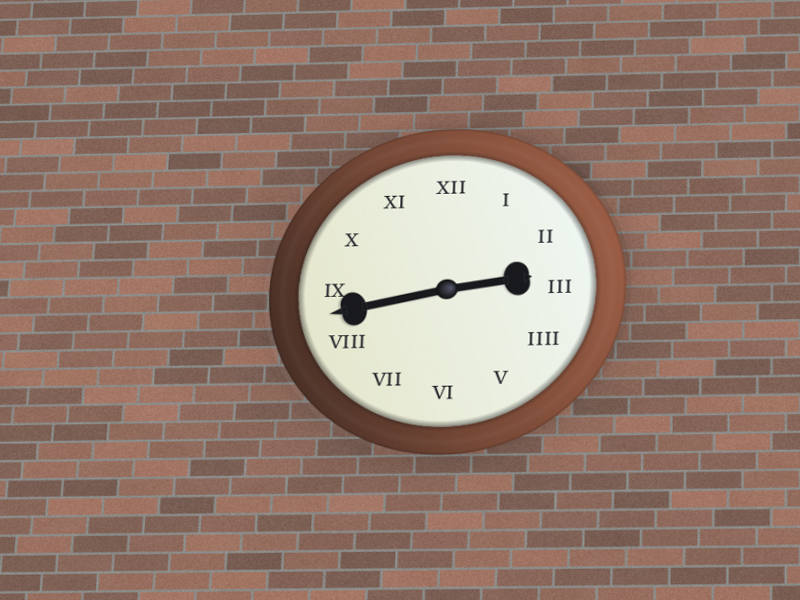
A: 2 h 43 min
